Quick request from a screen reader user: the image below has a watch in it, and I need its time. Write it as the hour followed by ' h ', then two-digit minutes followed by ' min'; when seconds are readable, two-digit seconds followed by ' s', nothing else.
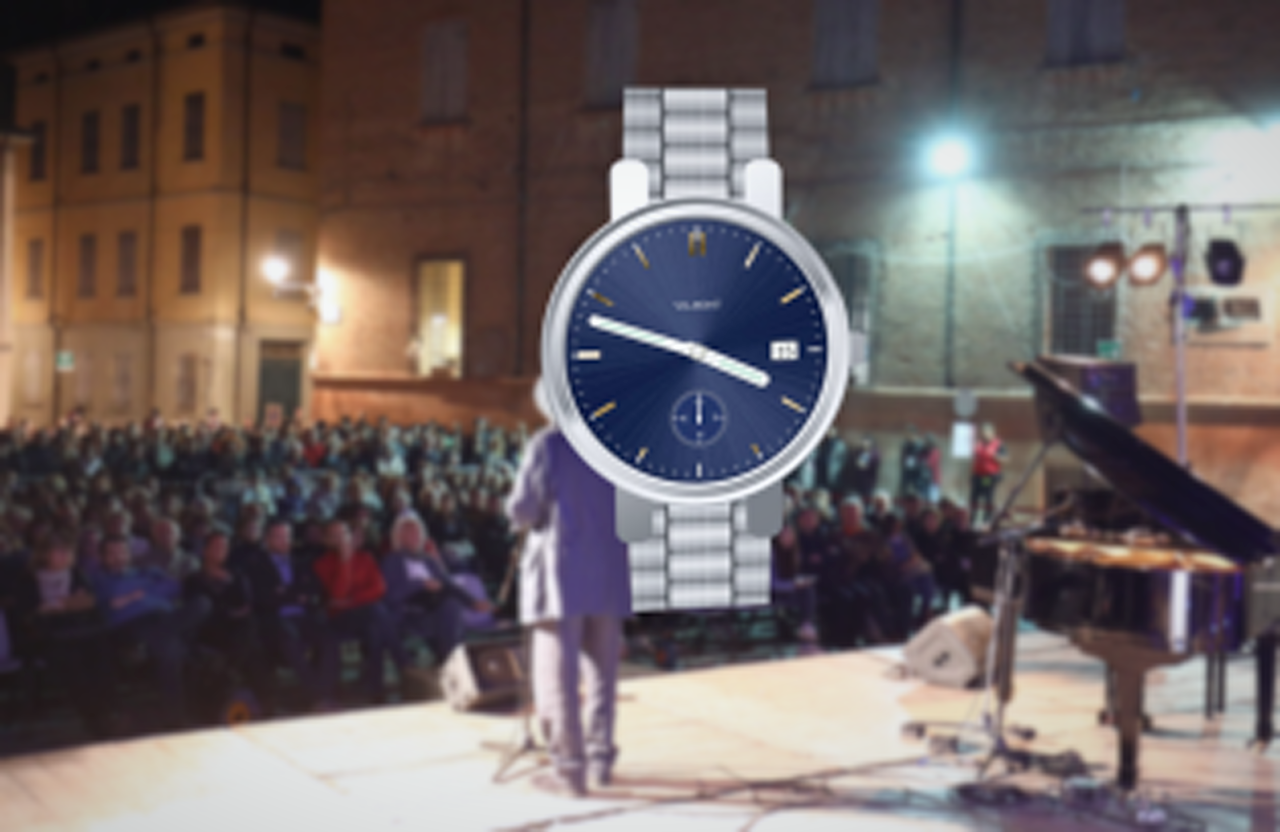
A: 3 h 48 min
